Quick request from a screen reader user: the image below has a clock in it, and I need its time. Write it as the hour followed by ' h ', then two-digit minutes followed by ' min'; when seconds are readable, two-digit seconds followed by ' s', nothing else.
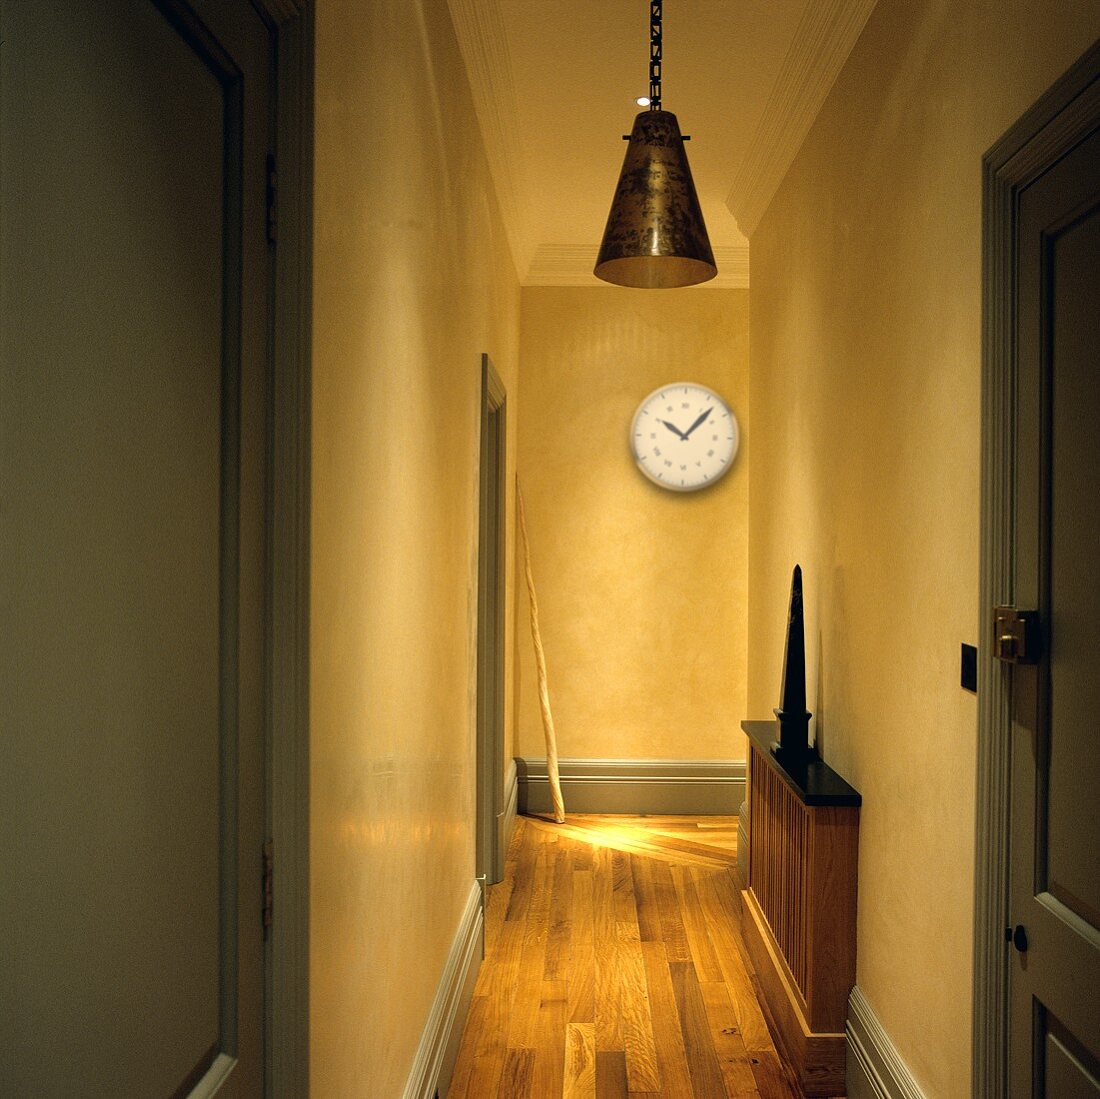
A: 10 h 07 min
